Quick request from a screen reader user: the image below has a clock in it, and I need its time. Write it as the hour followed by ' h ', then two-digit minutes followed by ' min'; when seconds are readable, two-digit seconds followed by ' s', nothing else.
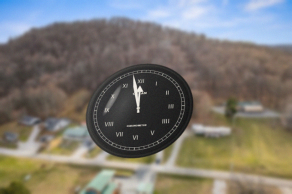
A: 11 h 58 min
